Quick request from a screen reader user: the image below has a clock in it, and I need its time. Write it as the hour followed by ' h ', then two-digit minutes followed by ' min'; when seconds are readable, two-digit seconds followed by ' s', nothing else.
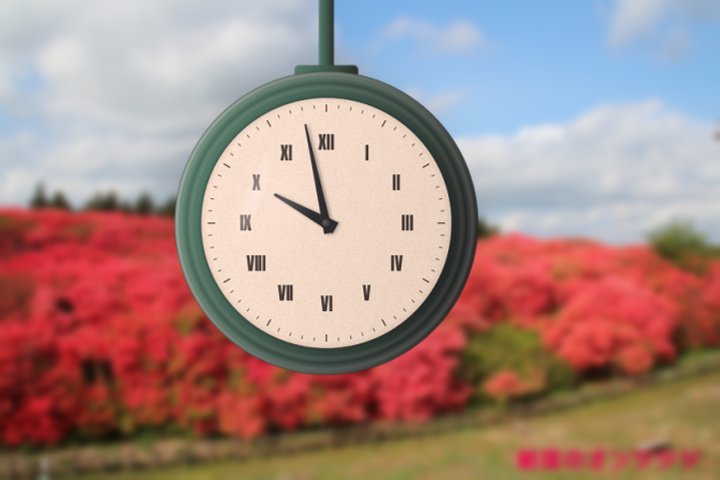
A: 9 h 58 min
